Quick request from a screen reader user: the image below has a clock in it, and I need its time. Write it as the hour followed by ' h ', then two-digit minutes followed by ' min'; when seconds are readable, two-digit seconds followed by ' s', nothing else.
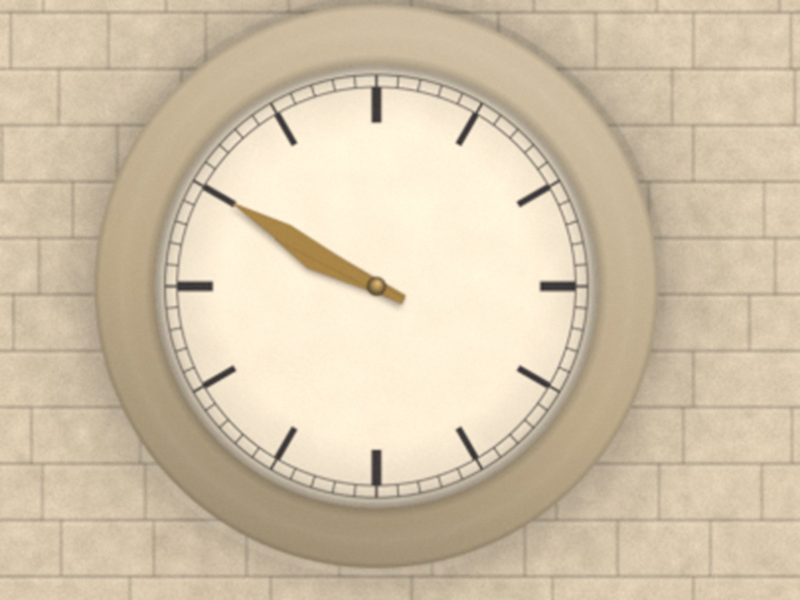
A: 9 h 50 min
